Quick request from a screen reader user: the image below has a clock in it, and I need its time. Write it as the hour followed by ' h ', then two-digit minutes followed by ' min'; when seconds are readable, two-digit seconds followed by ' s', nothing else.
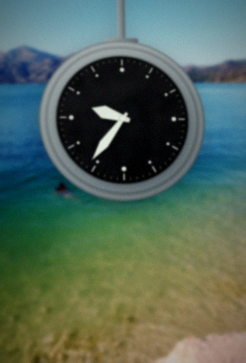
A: 9 h 36 min
